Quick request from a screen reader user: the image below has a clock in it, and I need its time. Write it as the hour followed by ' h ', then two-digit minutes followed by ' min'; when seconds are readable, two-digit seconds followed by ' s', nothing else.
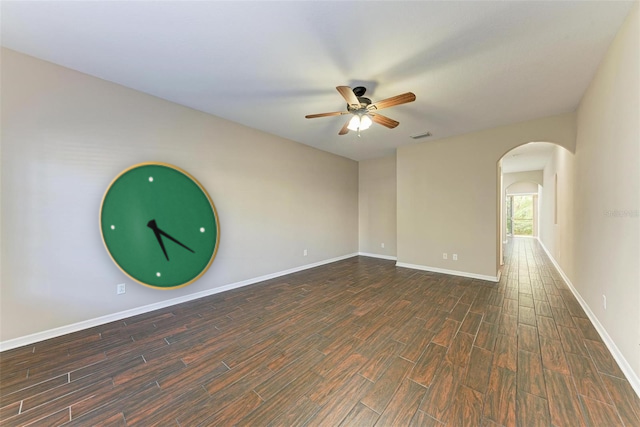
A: 5 h 20 min
